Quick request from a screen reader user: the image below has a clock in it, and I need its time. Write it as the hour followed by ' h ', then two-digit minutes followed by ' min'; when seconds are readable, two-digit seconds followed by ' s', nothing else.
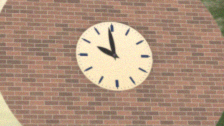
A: 9 h 59 min
